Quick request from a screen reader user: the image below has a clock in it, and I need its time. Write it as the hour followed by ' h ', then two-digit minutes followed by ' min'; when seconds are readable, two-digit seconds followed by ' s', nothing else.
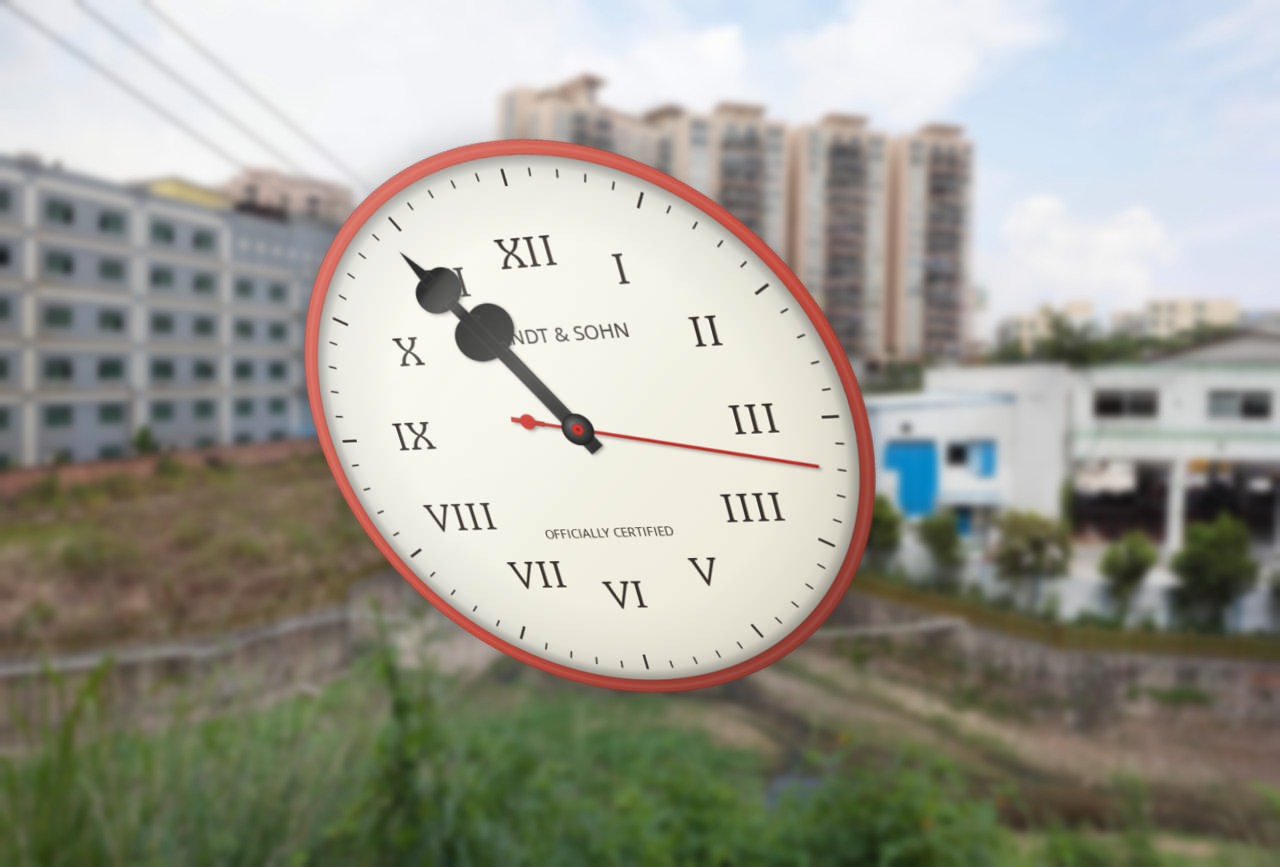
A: 10 h 54 min 17 s
